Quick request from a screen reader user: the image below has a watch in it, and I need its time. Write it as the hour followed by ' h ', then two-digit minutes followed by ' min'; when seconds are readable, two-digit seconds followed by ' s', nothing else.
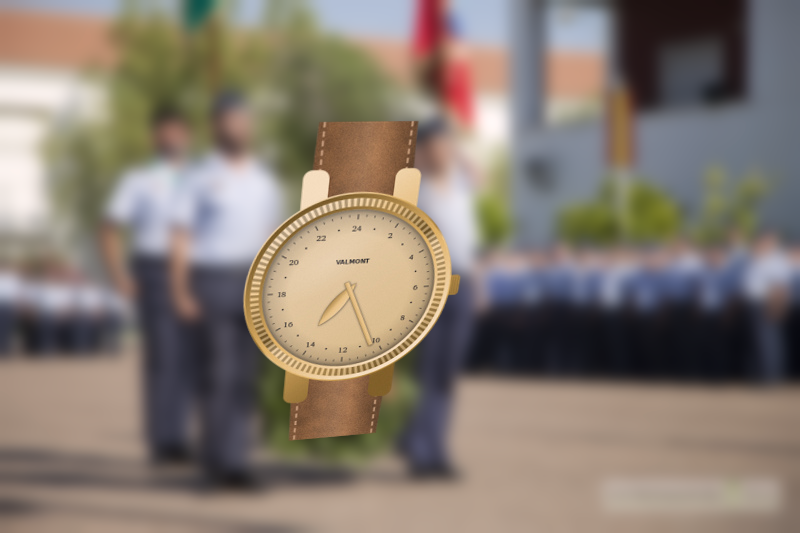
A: 14 h 26 min
